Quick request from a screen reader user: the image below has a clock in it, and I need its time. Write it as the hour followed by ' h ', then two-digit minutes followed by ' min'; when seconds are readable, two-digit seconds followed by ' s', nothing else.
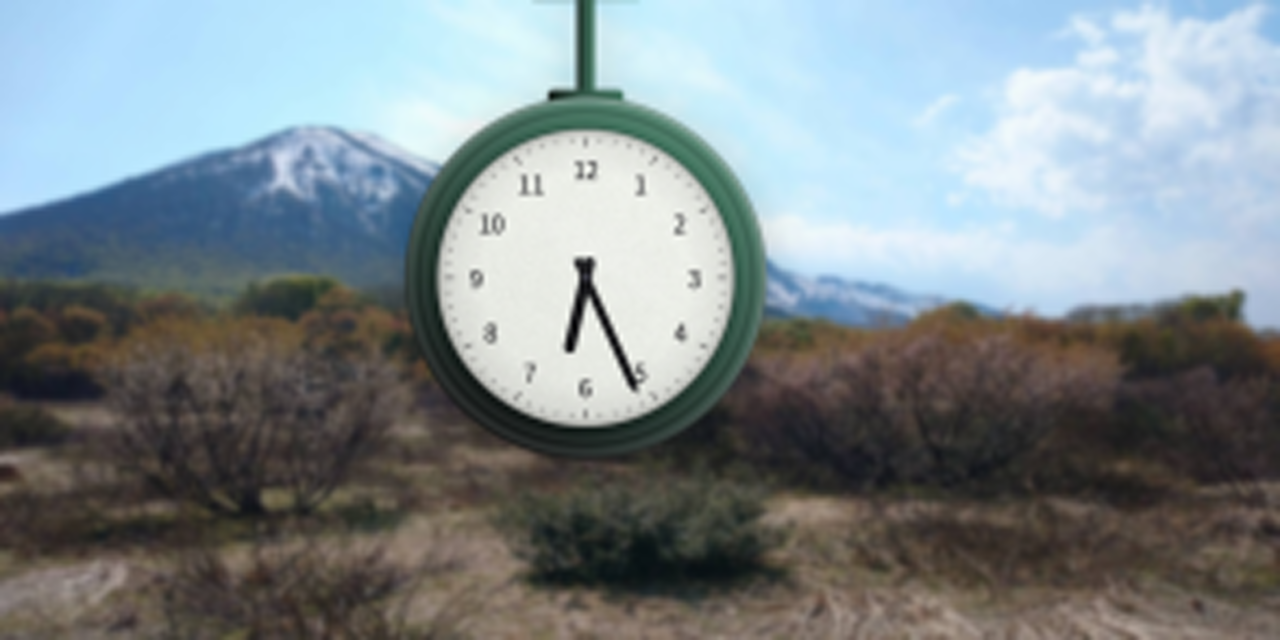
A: 6 h 26 min
